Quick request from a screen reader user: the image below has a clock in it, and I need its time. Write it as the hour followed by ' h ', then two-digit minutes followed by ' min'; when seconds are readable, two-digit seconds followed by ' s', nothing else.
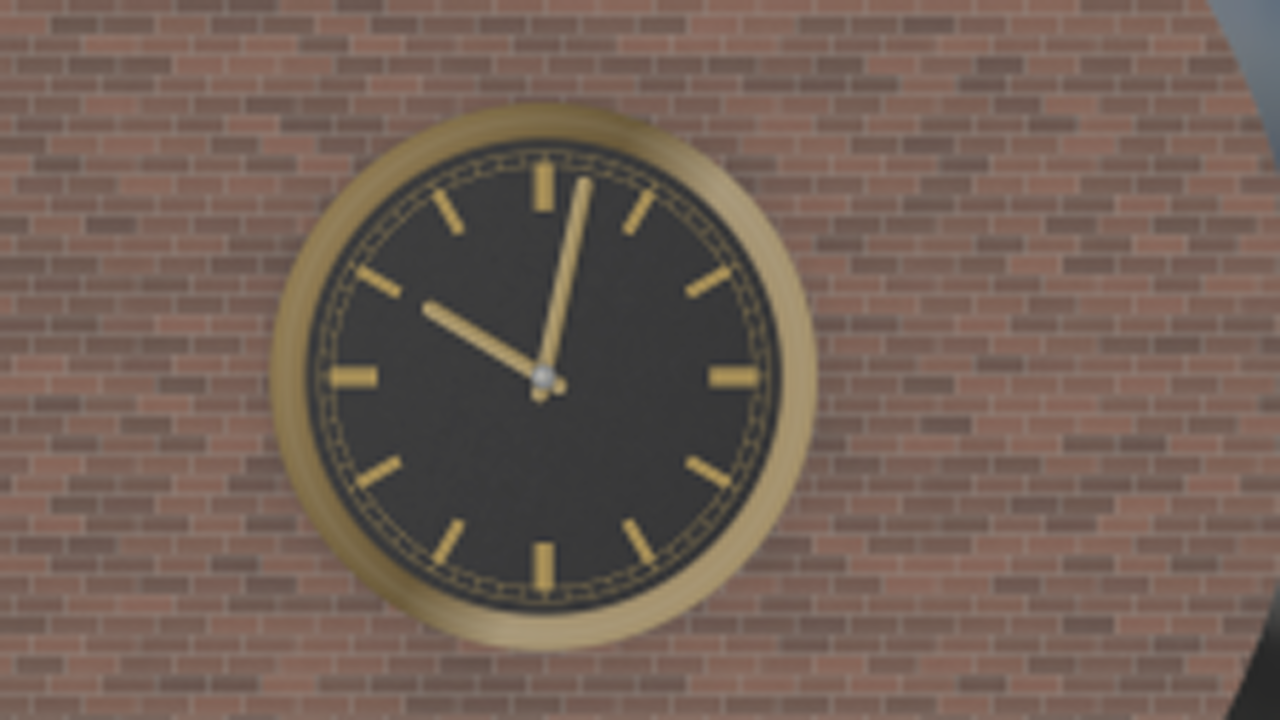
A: 10 h 02 min
